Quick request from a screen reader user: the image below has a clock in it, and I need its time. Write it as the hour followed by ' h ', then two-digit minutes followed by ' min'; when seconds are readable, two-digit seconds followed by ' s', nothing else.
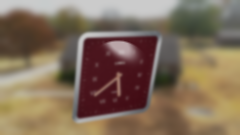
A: 5 h 39 min
